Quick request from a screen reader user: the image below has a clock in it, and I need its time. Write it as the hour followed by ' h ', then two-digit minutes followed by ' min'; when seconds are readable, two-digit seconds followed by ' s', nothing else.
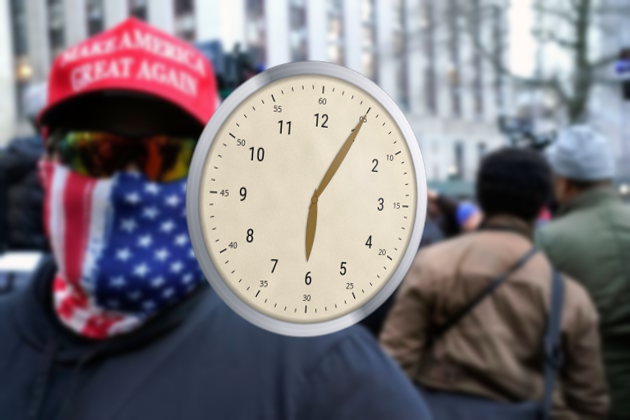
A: 6 h 05 min
